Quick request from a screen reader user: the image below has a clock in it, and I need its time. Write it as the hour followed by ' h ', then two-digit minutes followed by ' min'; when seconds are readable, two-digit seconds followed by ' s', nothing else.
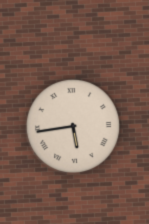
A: 5 h 44 min
